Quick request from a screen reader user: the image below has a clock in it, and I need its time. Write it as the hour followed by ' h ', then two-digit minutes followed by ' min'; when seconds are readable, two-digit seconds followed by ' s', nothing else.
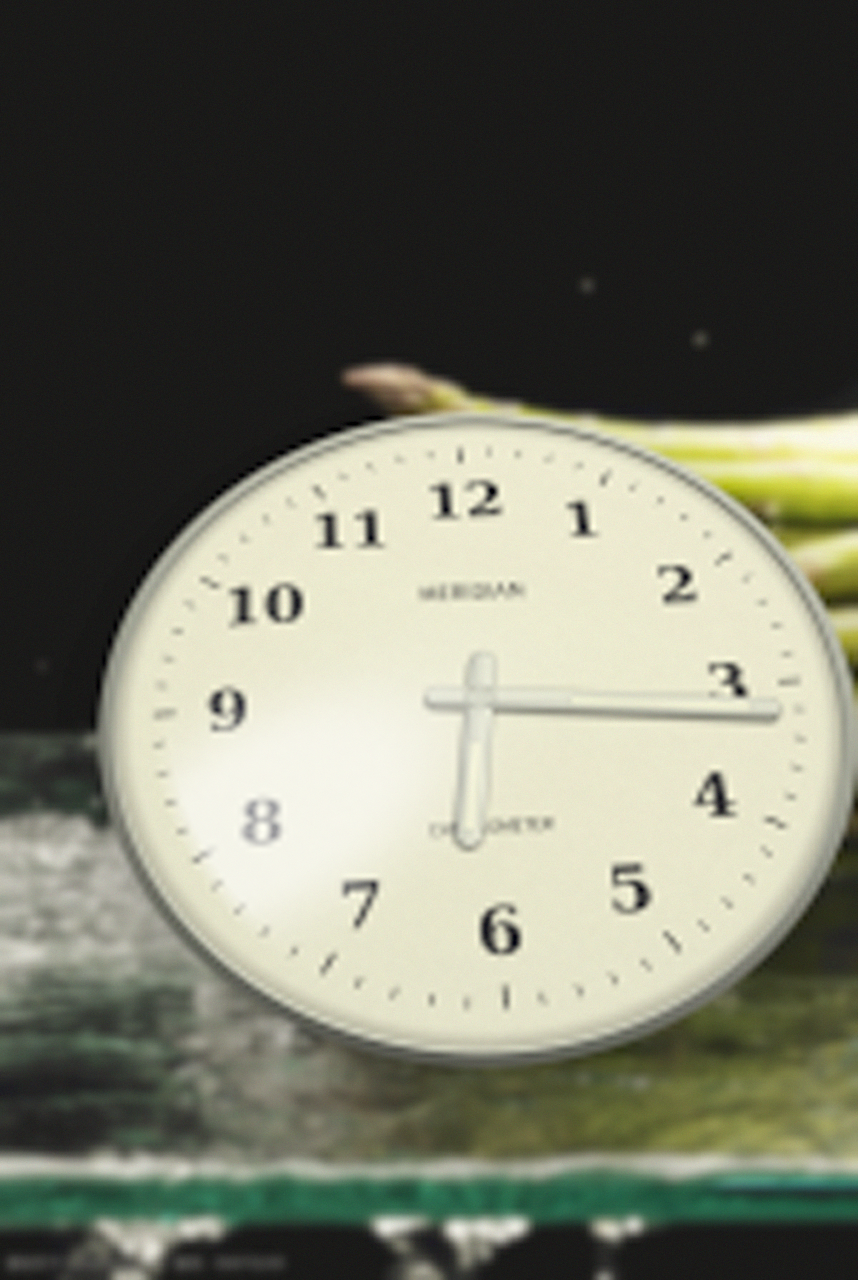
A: 6 h 16 min
